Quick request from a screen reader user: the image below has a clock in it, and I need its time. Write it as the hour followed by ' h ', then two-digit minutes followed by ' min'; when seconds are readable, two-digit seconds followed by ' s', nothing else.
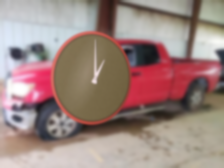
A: 1 h 00 min
